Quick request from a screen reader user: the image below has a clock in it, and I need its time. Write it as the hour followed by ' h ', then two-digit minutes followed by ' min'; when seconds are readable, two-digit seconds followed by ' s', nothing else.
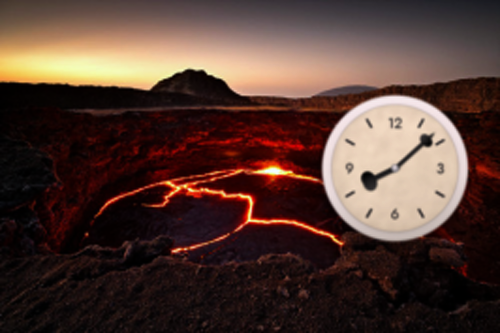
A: 8 h 08 min
